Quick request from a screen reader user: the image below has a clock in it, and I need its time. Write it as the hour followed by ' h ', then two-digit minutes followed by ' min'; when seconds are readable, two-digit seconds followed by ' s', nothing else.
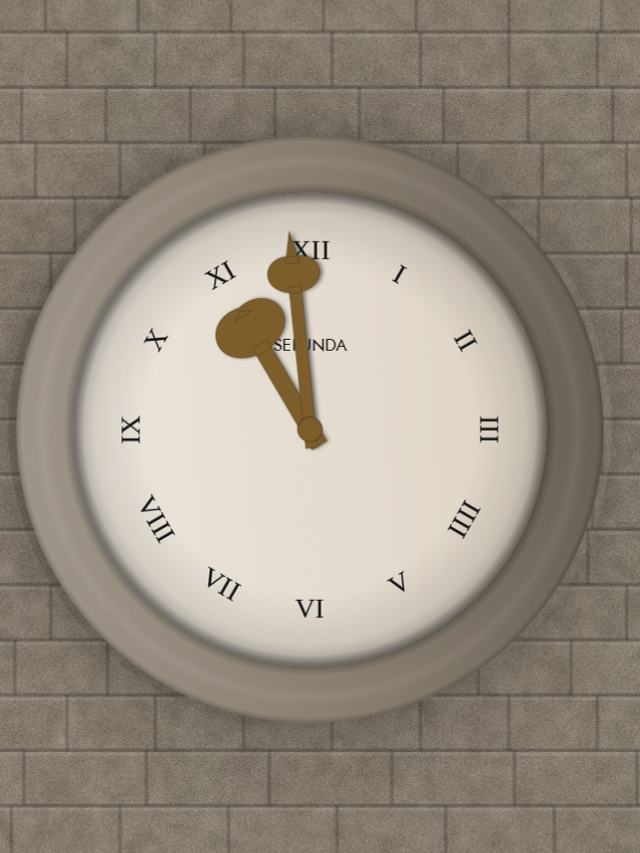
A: 10 h 59 min
